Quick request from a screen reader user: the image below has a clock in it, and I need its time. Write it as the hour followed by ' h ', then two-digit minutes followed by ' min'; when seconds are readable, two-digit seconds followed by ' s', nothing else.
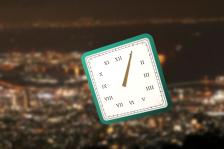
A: 1 h 05 min
